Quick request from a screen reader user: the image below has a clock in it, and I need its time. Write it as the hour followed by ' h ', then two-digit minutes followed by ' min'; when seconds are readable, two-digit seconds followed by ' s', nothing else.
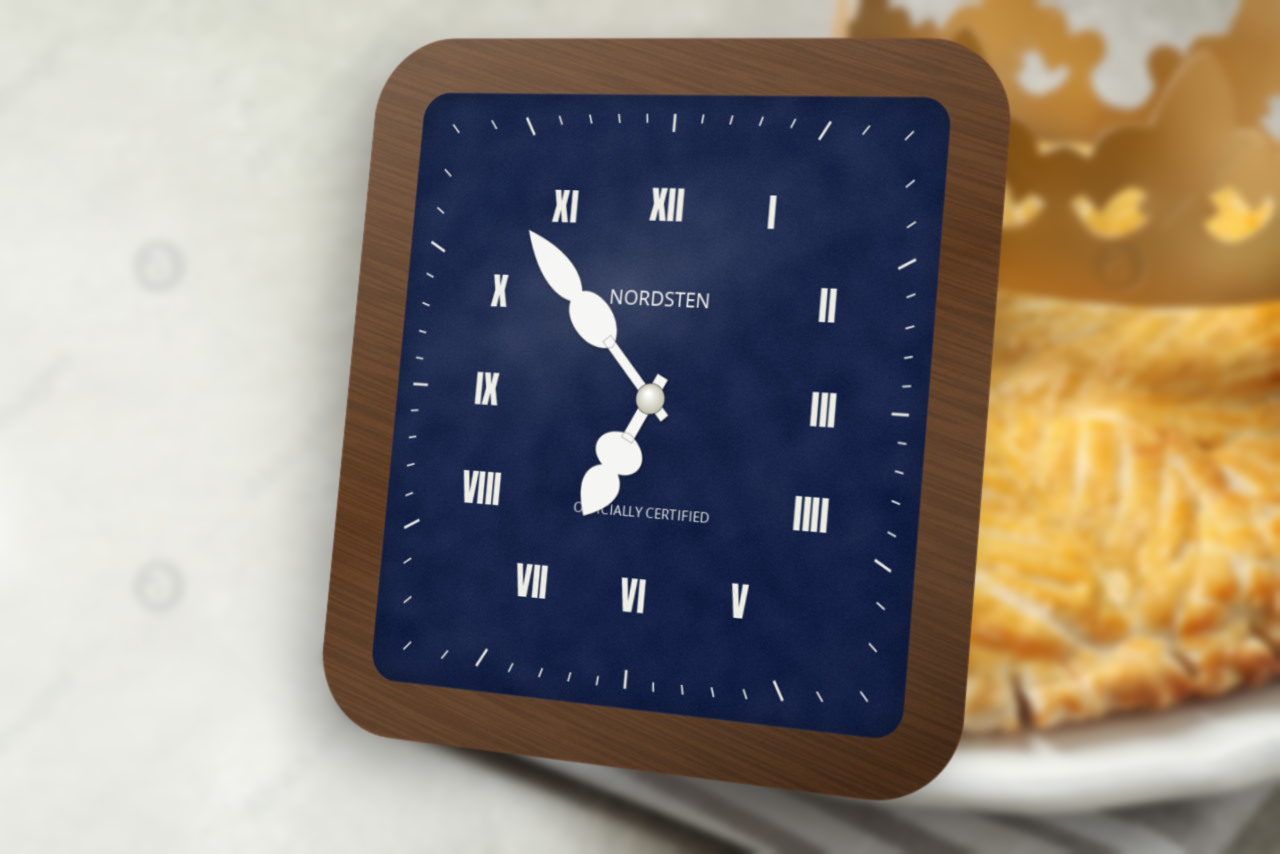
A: 6 h 53 min
